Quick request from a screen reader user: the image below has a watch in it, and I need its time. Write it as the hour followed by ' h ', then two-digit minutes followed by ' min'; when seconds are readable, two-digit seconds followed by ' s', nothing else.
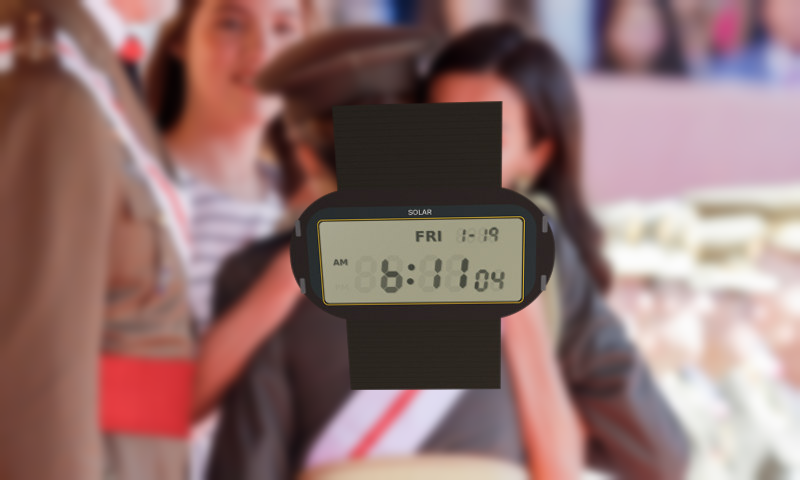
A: 6 h 11 min 04 s
